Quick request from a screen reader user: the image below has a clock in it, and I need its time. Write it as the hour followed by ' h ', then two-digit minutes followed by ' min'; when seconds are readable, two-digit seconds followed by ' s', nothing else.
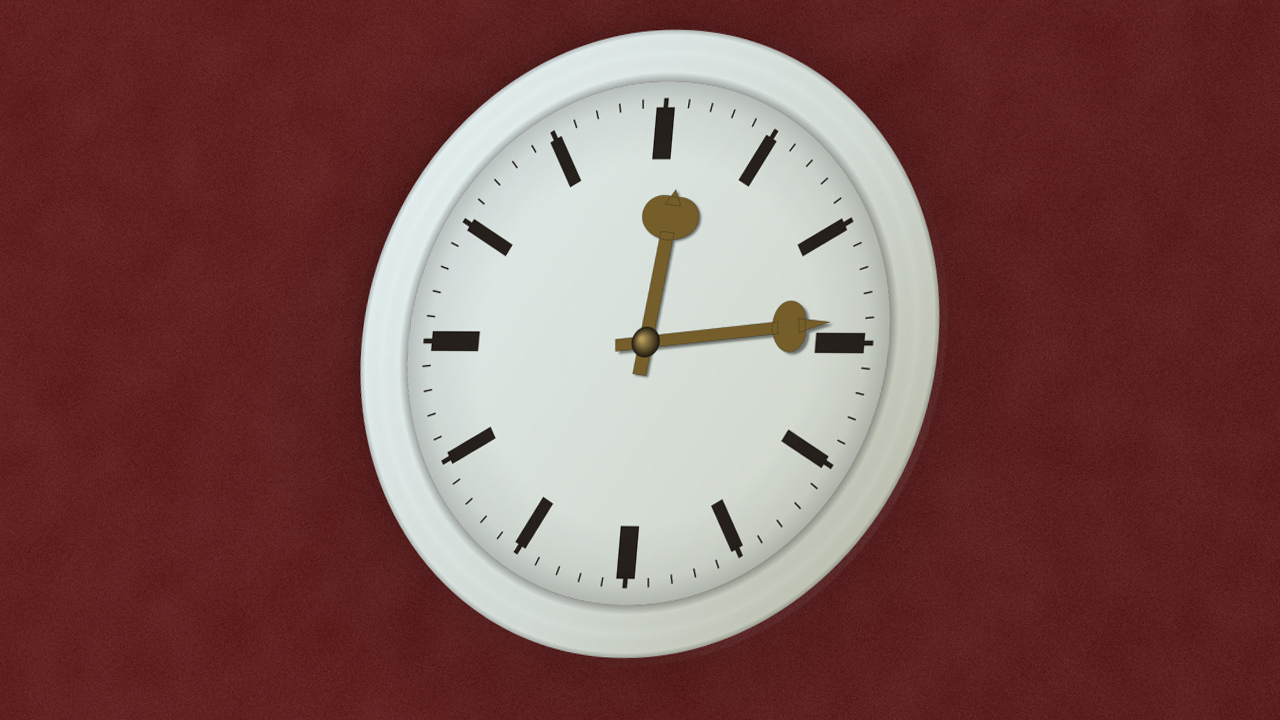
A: 12 h 14 min
